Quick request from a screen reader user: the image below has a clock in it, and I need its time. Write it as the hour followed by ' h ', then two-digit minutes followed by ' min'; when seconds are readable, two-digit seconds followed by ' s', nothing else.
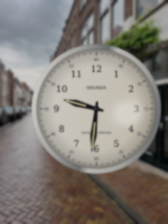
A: 9 h 31 min
